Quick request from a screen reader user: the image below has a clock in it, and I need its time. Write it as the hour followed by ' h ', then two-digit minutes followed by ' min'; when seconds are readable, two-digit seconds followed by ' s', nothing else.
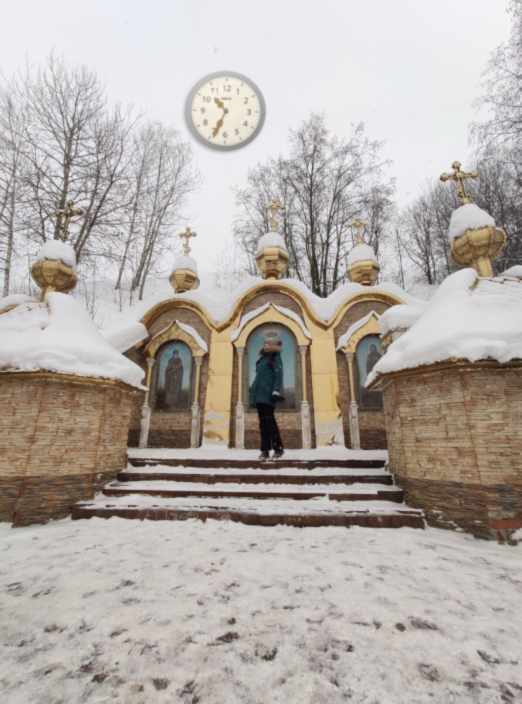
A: 10 h 34 min
